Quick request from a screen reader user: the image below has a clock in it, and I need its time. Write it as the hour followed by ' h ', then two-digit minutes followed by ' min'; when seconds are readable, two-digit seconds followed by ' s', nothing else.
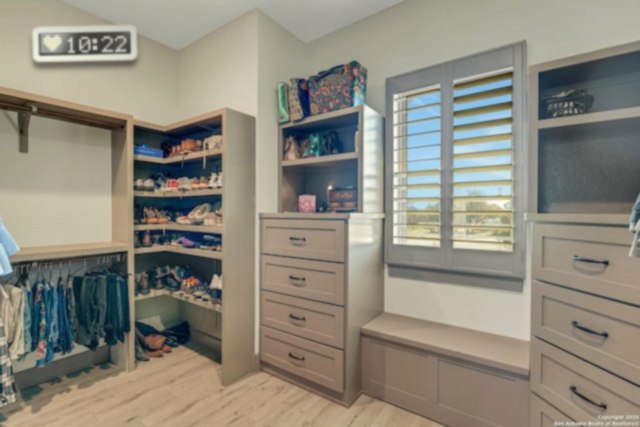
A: 10 h 22 min
